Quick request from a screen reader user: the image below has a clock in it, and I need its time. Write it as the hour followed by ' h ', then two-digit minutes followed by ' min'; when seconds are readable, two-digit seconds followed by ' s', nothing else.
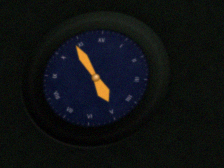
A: 4 h 54 min
